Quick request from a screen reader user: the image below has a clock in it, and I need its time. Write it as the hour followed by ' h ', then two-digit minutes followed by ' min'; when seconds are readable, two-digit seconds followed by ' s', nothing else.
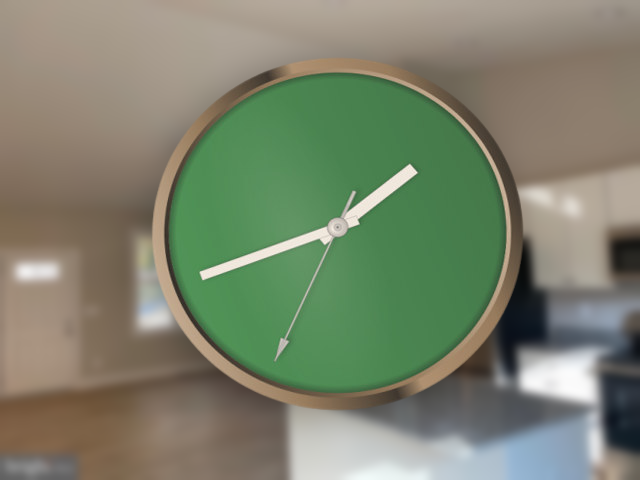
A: 1 h 41 min 34 s
